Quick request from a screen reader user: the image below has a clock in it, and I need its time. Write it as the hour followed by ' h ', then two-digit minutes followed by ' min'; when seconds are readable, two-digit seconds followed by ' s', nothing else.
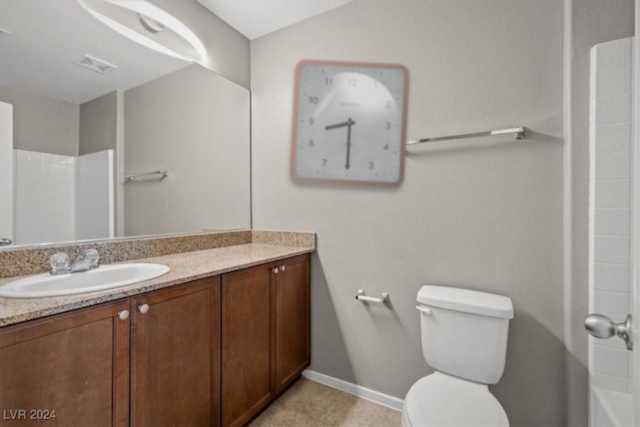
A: 8 h 30 min
